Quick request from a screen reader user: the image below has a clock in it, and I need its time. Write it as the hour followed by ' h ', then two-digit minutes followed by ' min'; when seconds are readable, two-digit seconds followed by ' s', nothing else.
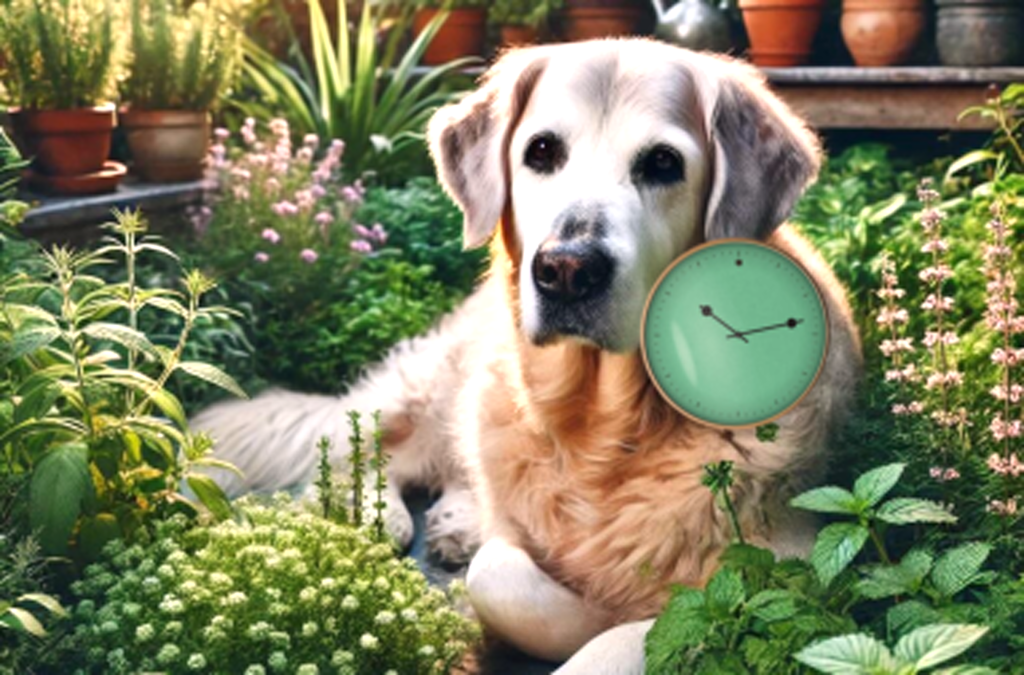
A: 10 h 13 min
